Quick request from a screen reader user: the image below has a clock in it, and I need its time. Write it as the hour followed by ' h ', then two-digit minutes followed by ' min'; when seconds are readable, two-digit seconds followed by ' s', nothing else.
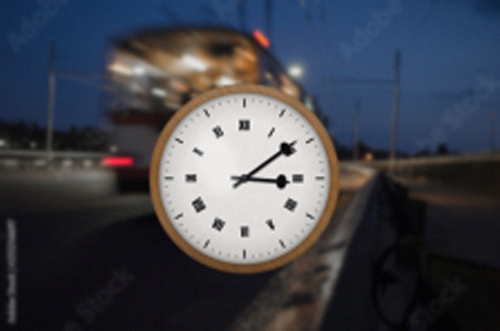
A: 3 h 09 min
